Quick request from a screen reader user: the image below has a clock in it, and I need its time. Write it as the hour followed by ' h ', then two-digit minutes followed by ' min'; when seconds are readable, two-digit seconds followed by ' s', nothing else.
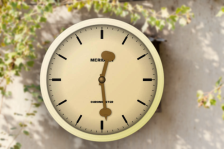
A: 12 h 29 min
